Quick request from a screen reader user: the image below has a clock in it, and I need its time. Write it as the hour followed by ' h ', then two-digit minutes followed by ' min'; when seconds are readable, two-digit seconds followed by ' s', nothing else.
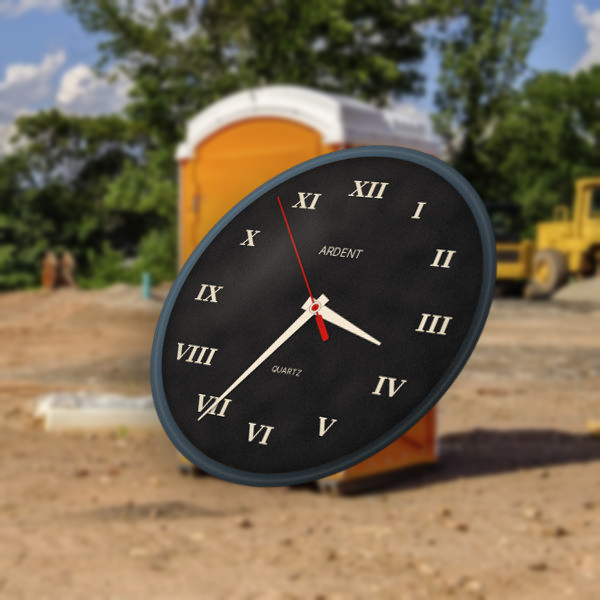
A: 3 h 34 min 53 s
